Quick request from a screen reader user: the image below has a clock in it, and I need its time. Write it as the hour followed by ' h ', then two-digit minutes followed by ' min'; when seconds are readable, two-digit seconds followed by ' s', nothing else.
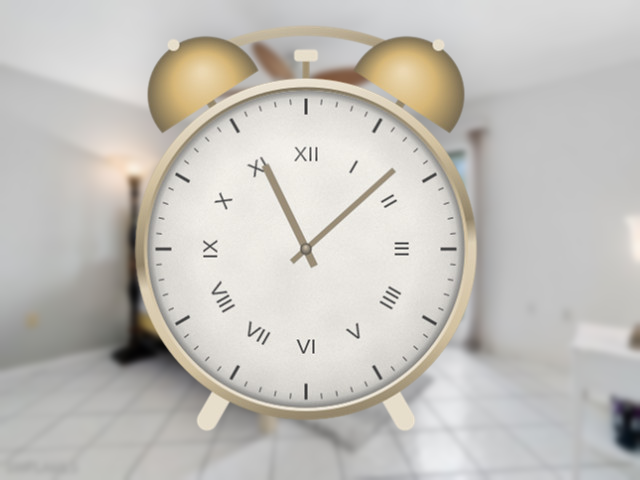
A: 11 h 08 min
